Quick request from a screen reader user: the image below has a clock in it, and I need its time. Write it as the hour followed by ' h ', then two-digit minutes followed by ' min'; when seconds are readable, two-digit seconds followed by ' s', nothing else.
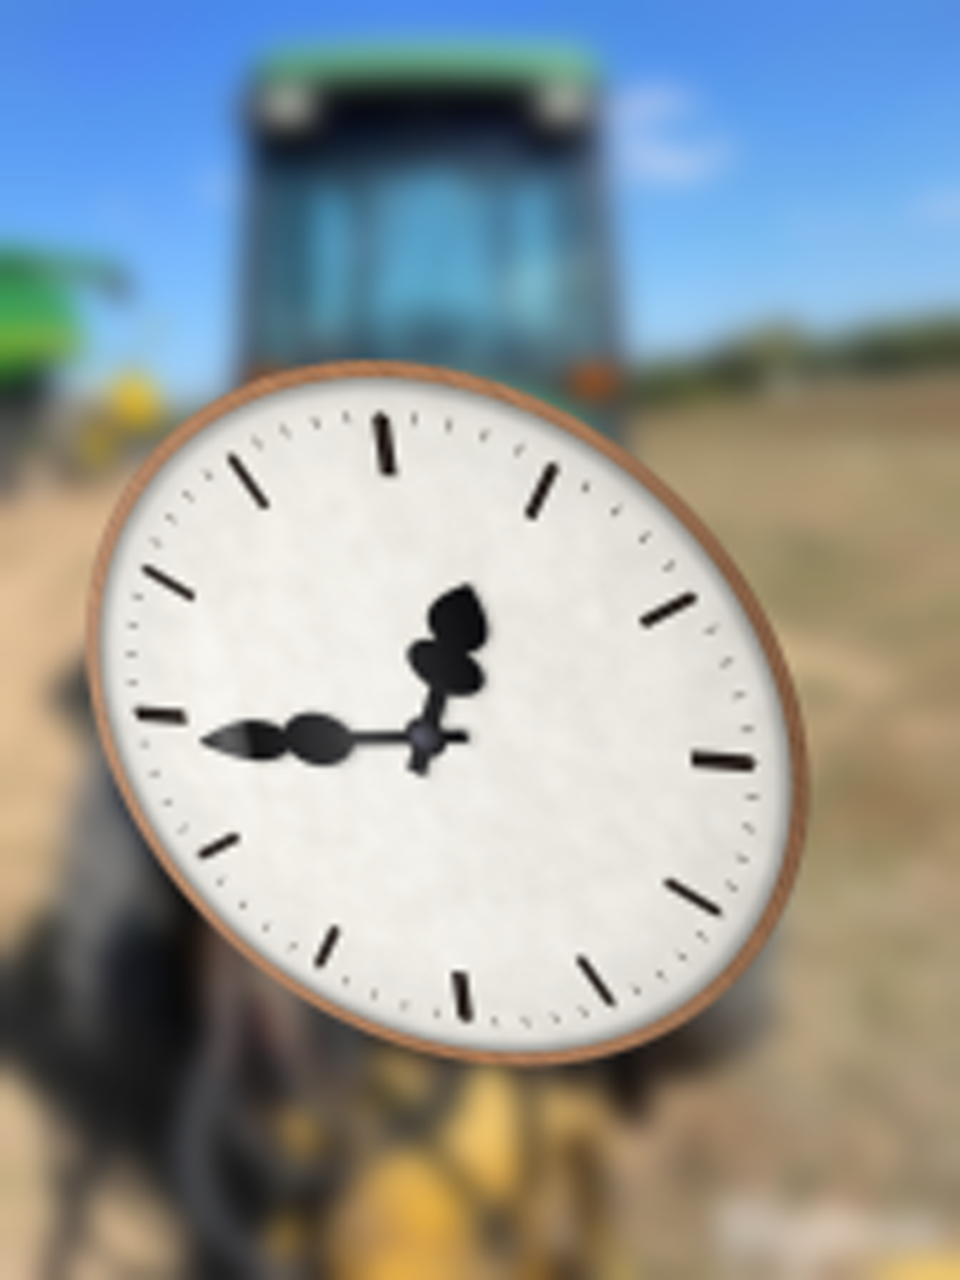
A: 12 h 44 min
